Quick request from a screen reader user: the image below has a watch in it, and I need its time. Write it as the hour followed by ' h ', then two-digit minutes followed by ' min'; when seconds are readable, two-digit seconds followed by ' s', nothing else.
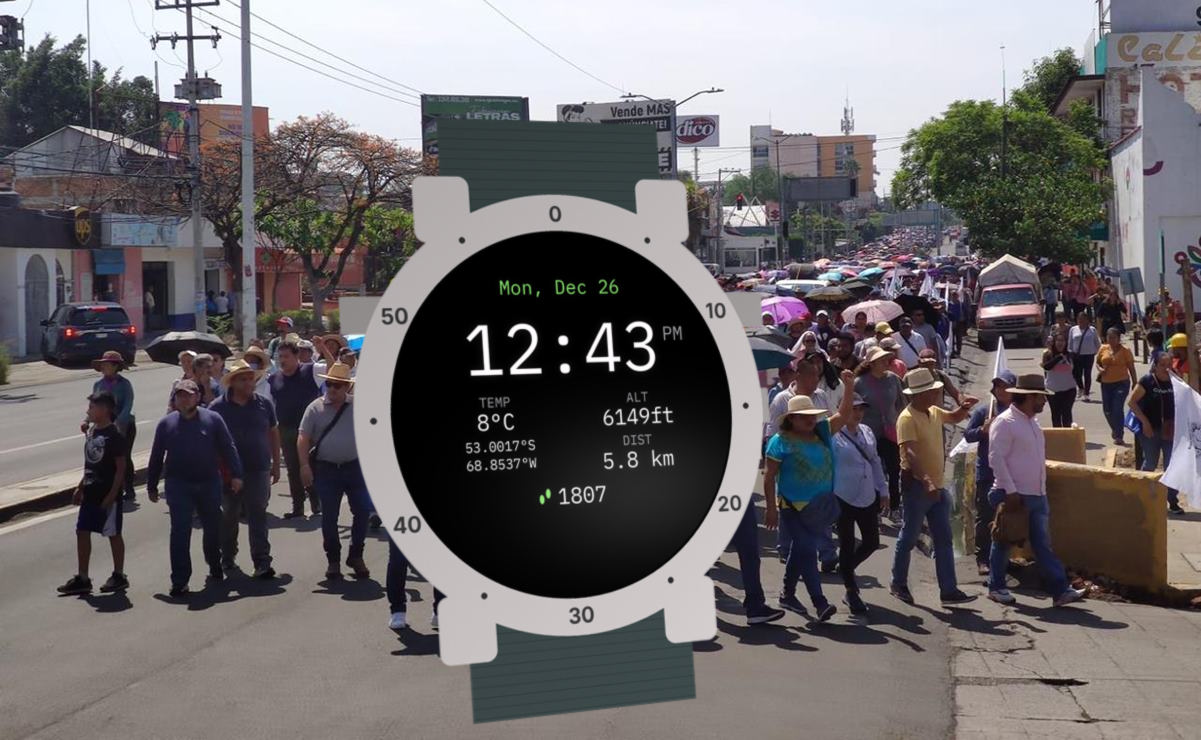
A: 12 h 43 min
